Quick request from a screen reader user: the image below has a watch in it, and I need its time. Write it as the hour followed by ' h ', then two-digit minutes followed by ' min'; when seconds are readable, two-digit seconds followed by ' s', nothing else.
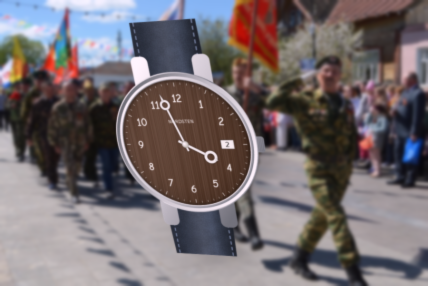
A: 3 h 57 min
